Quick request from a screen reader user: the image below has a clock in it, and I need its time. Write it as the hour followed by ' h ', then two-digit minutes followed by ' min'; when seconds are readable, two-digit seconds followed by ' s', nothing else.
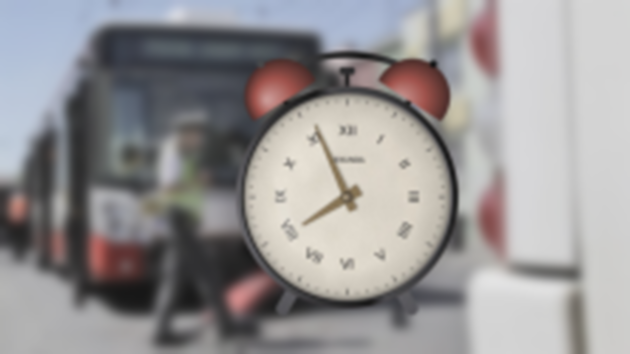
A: 7 h 56 min
